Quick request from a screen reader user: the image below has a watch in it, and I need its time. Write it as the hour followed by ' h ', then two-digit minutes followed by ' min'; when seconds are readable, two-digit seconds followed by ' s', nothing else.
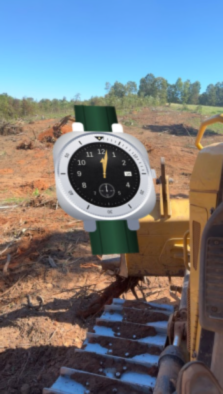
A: 12 h 02 min
